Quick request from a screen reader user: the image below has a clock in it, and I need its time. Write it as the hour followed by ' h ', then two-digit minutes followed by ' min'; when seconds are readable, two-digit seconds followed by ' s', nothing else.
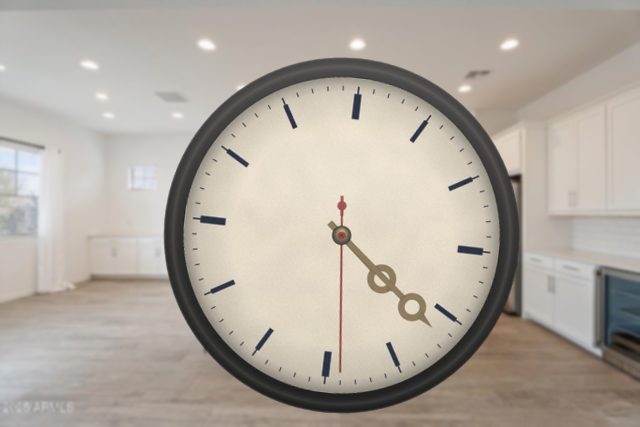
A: 4 h 21 min 29 s
